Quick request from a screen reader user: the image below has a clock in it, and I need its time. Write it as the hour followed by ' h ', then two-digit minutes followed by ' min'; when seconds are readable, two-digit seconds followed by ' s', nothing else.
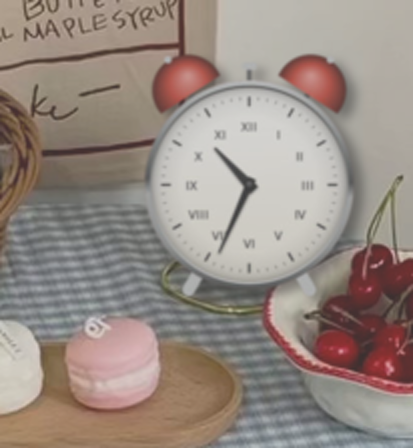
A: 10 h 34 min
